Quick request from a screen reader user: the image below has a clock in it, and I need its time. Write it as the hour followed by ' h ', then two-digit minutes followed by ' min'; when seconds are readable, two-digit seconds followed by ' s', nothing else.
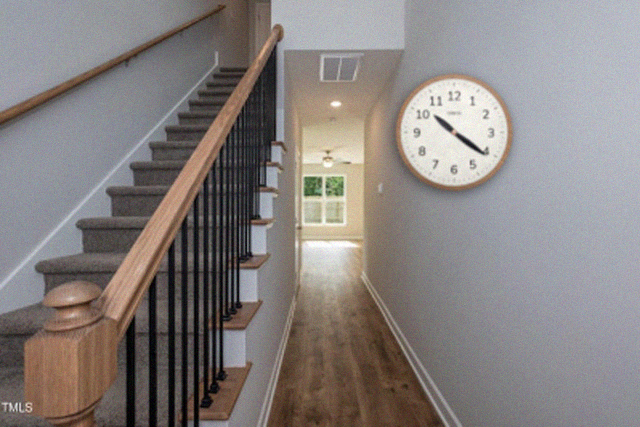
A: 10 h 21 min
